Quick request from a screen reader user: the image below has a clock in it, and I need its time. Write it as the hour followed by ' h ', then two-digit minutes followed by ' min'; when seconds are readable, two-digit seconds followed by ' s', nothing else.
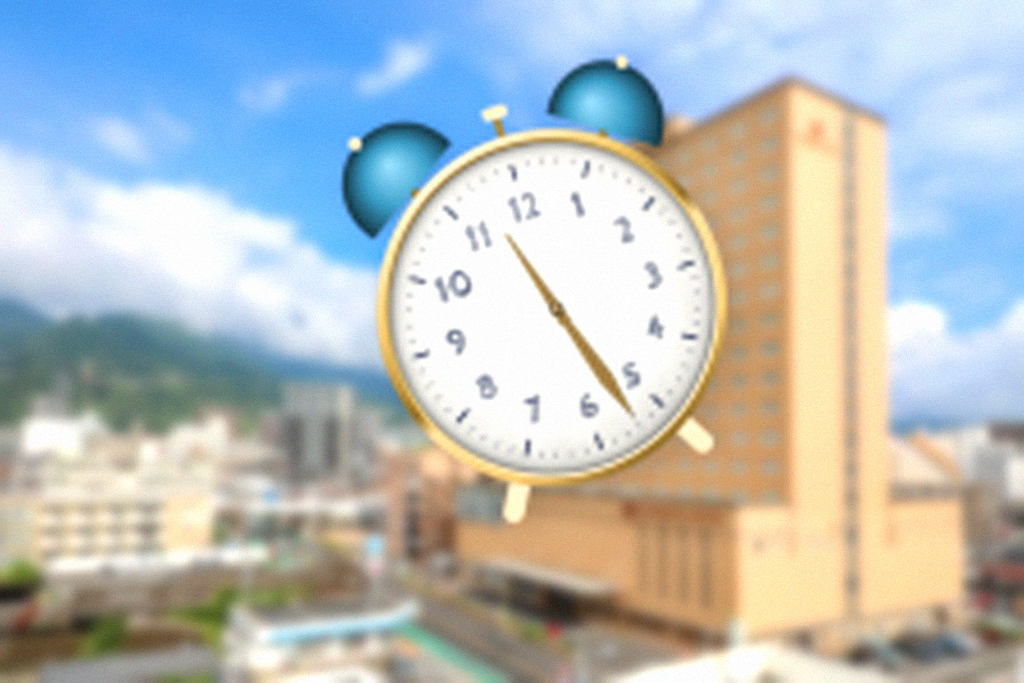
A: 11 h 27 min
